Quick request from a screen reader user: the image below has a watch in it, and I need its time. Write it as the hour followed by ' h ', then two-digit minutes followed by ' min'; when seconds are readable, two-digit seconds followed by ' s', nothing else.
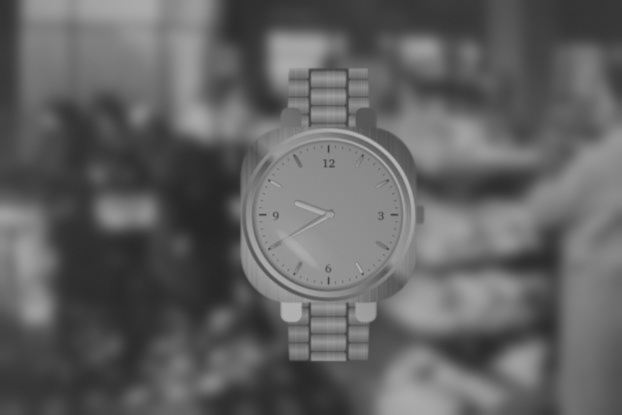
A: 9 h 40 min
